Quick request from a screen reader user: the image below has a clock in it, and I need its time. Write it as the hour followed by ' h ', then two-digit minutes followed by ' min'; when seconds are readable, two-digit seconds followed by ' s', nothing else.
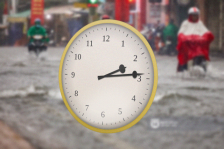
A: 2 h 14 min
